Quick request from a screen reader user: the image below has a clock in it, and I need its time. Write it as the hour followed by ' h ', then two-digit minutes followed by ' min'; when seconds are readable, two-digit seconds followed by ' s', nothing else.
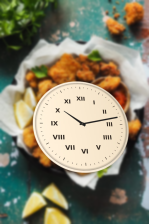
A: 10 h 13 min
